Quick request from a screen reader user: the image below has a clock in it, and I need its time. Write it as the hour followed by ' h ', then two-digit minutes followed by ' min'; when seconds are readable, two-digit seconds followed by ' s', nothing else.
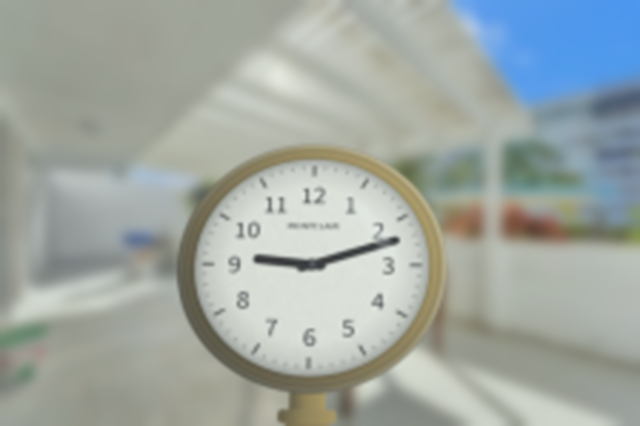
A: 9 h 12 min
